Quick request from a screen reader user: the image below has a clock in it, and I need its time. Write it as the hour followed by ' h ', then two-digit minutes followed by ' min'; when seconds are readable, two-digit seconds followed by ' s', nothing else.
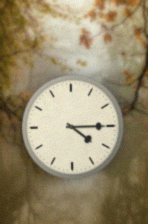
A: 4 h 15 min
